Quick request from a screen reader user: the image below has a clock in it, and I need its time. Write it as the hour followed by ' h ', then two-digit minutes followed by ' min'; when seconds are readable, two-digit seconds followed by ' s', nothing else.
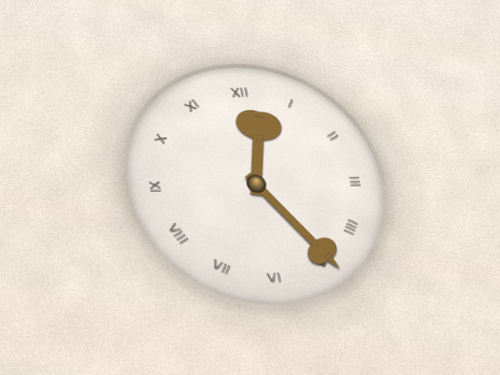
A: 12 h 24 min
